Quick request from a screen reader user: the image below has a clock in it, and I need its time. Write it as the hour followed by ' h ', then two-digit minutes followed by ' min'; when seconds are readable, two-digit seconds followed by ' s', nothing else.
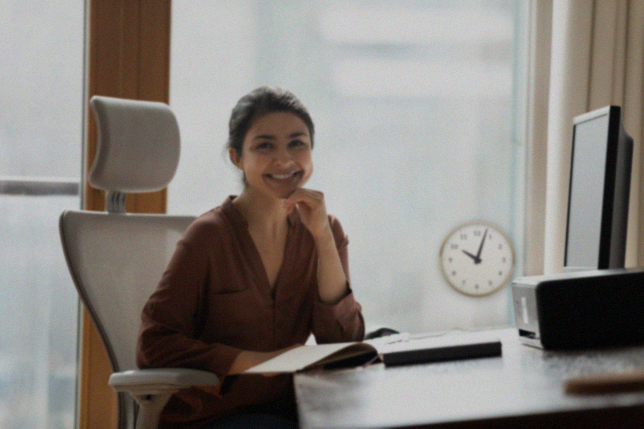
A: 10 h 03 min
